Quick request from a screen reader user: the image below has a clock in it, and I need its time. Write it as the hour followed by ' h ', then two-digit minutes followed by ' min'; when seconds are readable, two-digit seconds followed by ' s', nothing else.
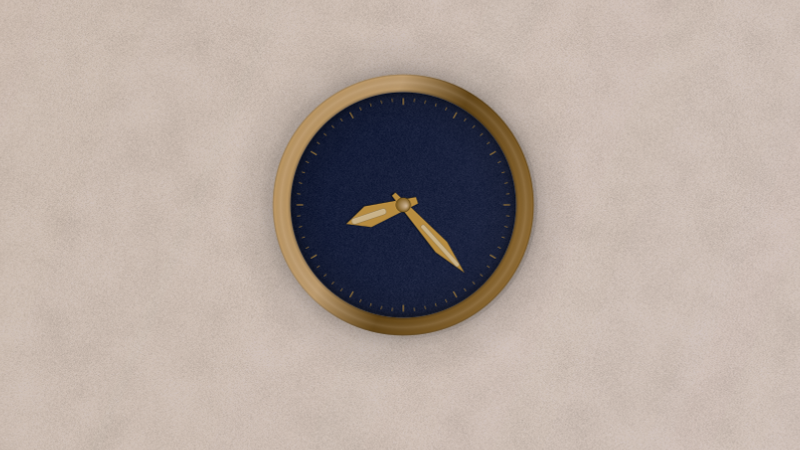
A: 8 h 23 min
